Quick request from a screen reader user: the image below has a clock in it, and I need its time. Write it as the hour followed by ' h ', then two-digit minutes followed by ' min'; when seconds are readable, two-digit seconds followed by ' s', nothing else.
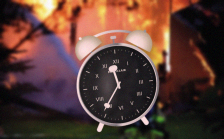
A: 11 h 36 min
